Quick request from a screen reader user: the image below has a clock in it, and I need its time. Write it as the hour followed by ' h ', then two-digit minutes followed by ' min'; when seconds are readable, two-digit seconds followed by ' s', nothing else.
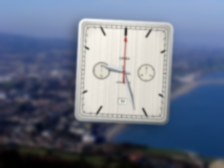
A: 9 h 27 min
